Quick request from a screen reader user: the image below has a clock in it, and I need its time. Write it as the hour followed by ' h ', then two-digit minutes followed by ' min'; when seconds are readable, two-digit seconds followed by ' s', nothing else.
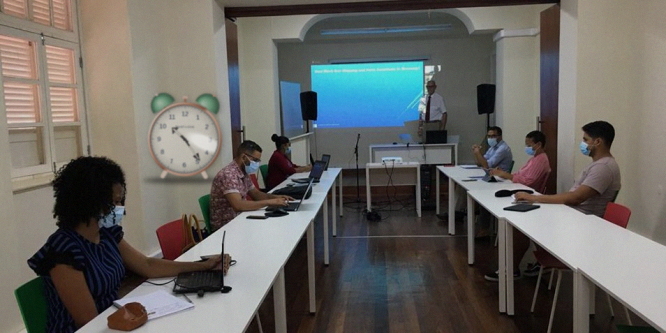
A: 10 h 24 min
